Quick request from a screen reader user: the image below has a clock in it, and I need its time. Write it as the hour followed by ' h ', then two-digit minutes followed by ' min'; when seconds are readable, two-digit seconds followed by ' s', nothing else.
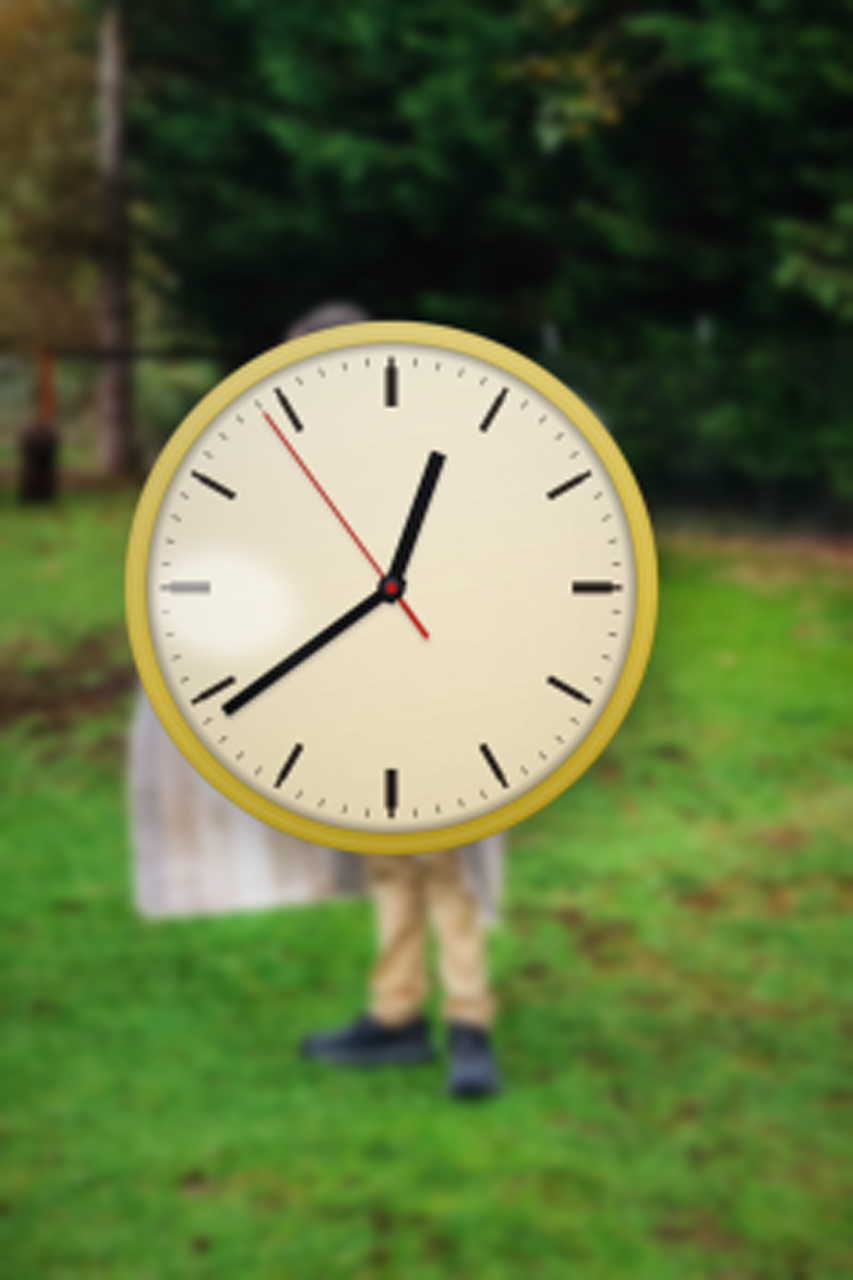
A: 12 h 38 min 54 s
